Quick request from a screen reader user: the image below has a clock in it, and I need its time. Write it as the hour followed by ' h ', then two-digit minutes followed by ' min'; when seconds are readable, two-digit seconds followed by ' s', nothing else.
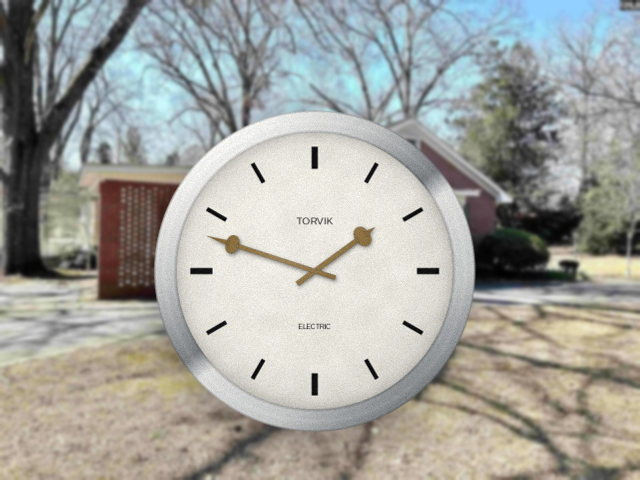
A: 1 h 48 min
